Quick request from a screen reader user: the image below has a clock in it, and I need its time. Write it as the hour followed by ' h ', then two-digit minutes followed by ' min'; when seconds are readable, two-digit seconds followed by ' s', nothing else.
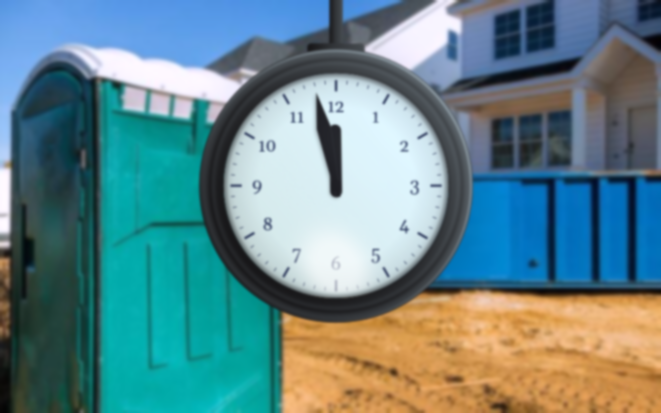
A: 11 h 58 min
